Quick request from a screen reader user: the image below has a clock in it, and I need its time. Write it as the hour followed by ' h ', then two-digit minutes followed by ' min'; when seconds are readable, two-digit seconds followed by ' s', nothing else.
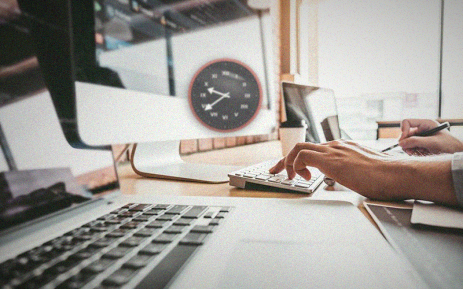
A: 9 h 39 min
